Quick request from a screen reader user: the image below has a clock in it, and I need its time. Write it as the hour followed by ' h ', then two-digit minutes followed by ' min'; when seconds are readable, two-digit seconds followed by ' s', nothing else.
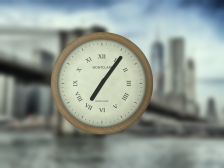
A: 7 h 06 min
